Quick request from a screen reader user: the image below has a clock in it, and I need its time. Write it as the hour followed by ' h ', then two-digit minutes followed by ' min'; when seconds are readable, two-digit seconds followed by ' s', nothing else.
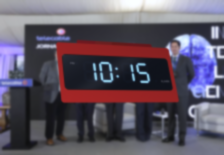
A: 10 h 15 min
